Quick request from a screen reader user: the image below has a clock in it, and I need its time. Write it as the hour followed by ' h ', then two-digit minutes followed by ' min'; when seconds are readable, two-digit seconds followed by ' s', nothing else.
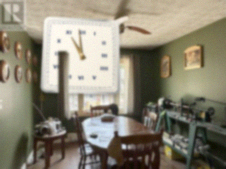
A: 10 h 59 min
